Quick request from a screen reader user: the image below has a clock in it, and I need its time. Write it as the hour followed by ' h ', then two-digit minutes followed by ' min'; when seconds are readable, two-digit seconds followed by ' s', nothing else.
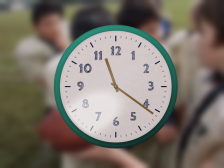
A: 11 h 21 min
